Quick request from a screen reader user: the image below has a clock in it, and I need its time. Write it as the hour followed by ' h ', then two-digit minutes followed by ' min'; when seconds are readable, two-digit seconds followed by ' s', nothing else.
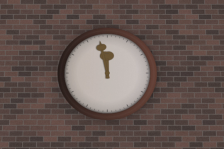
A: 11 h 58 min
